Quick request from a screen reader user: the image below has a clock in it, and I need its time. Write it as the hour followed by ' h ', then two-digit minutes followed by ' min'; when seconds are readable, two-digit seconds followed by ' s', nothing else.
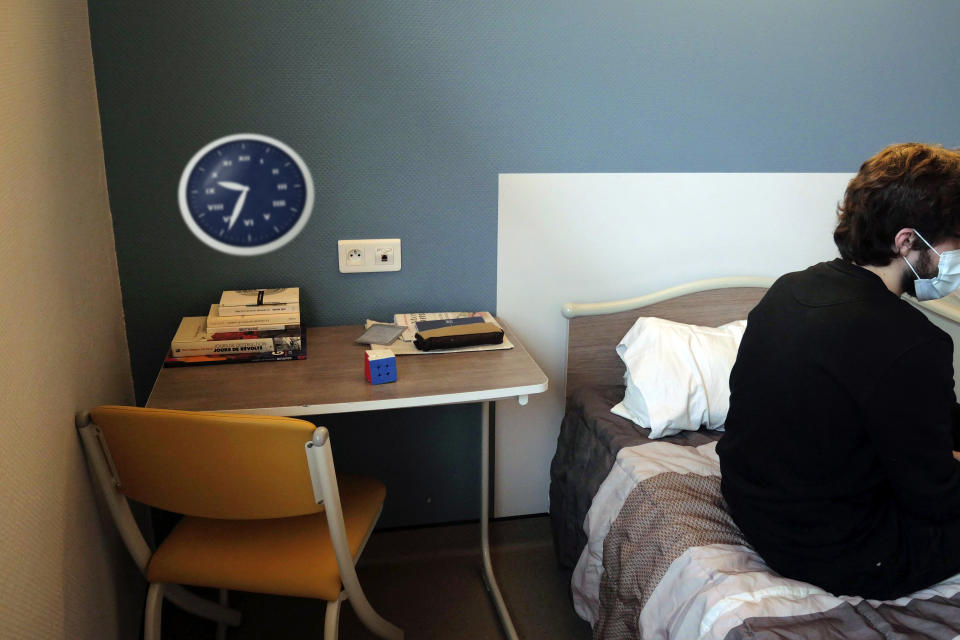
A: 9 h 34 min
